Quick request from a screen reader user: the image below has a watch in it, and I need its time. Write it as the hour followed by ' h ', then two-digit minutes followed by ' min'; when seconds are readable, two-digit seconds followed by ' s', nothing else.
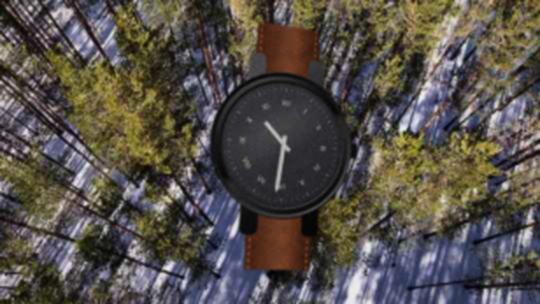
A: 10 h 31 min
